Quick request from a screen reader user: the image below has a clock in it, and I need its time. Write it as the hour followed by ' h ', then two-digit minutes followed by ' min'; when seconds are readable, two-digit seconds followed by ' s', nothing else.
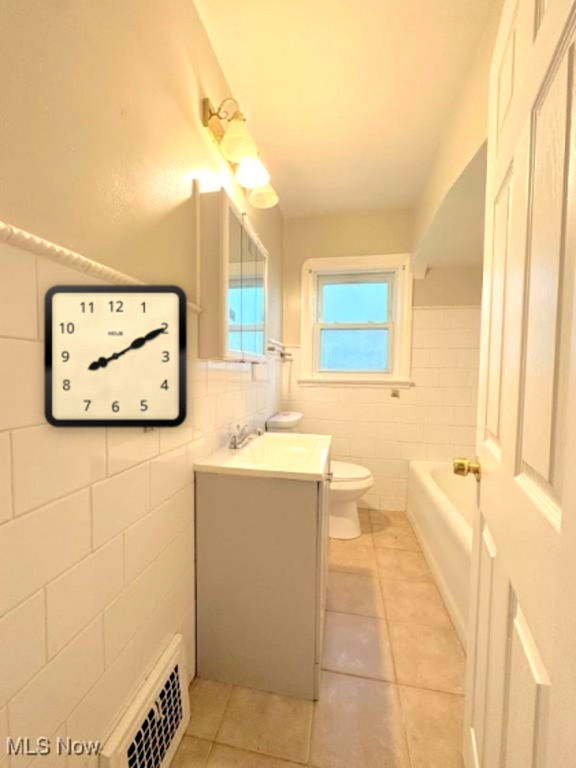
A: 8 h 10 min
